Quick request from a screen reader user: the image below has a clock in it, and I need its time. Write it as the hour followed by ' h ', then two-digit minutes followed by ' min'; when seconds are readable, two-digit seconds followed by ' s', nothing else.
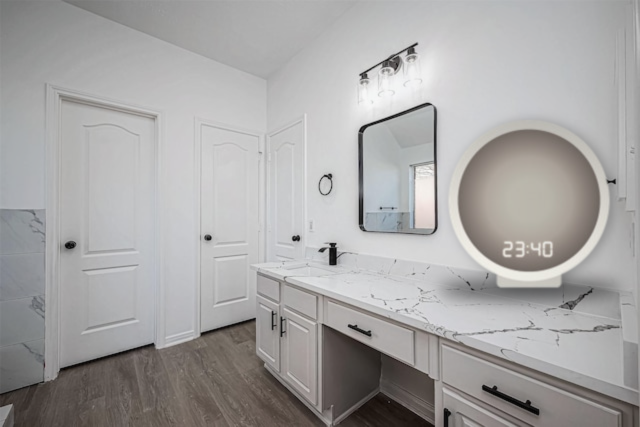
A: 23 h 40 min
